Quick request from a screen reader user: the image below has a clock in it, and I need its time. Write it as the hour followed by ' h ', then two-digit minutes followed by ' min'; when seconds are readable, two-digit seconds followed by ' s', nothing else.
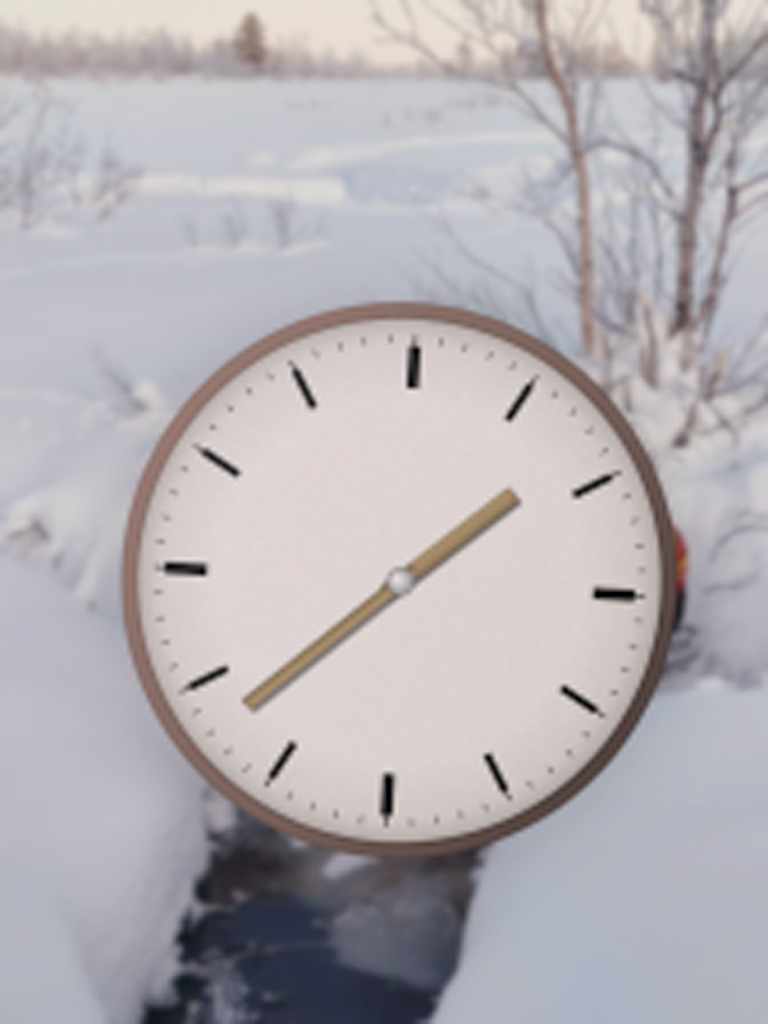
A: 1 h 38 min
